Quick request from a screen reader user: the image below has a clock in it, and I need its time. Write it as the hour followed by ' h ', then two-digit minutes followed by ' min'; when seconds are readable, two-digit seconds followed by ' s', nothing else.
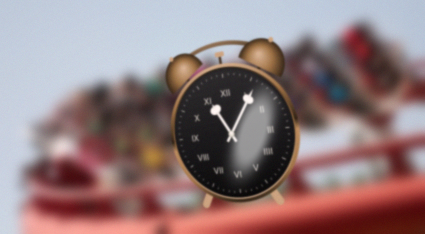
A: 11 h 06 min
